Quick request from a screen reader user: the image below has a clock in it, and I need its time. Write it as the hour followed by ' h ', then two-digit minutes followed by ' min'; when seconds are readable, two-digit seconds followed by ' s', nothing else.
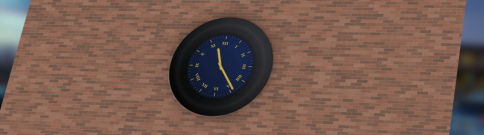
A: 11 h 24 min
